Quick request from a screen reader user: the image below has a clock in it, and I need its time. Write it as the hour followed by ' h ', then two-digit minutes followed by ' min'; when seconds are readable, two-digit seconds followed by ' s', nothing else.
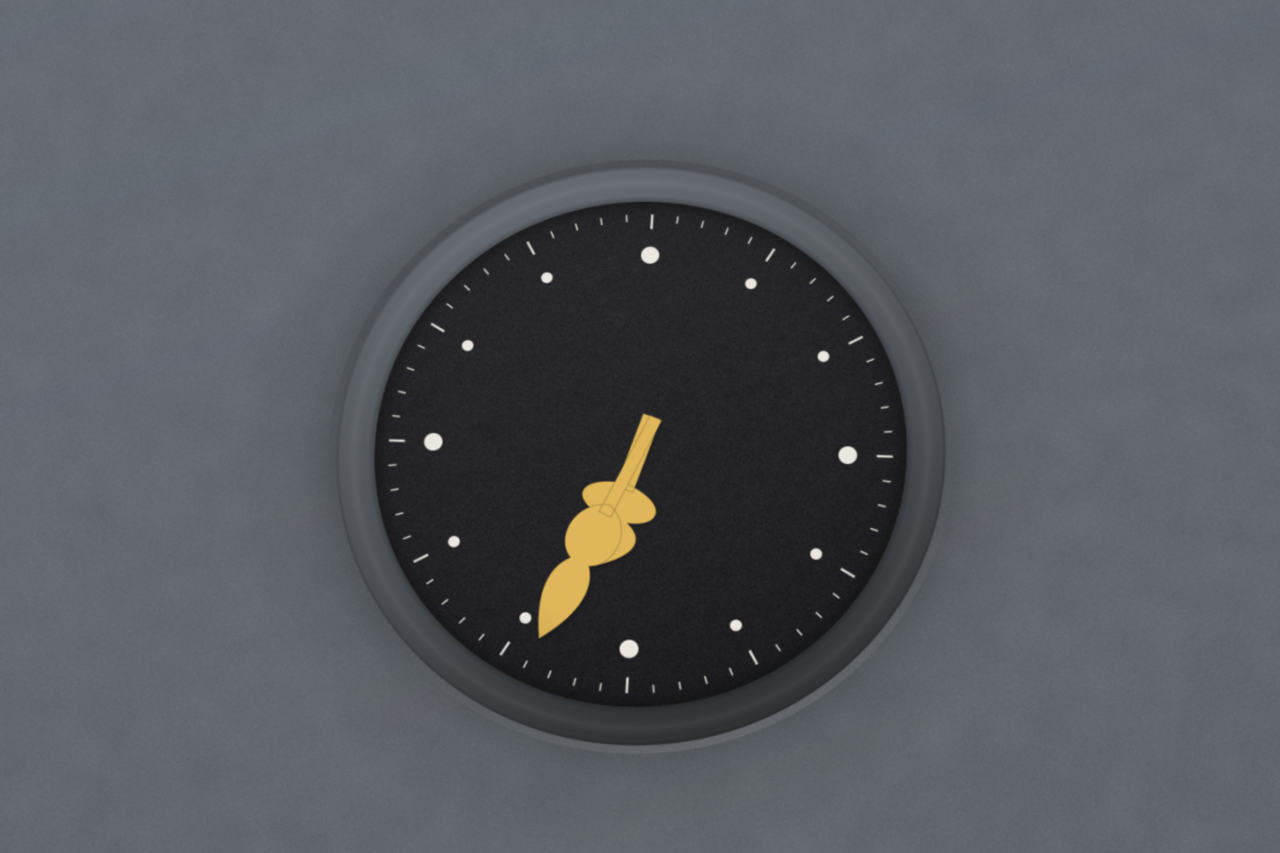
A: 6 h 34 min
